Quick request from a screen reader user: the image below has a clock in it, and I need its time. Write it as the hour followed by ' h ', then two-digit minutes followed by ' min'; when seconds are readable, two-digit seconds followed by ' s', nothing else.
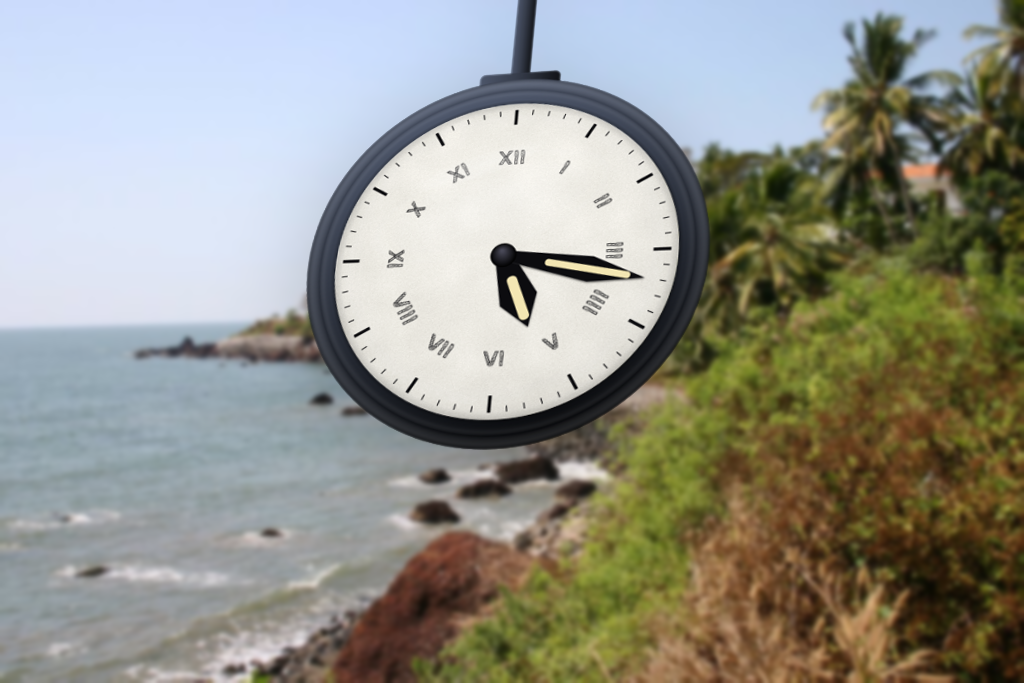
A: 5 h 17 min
